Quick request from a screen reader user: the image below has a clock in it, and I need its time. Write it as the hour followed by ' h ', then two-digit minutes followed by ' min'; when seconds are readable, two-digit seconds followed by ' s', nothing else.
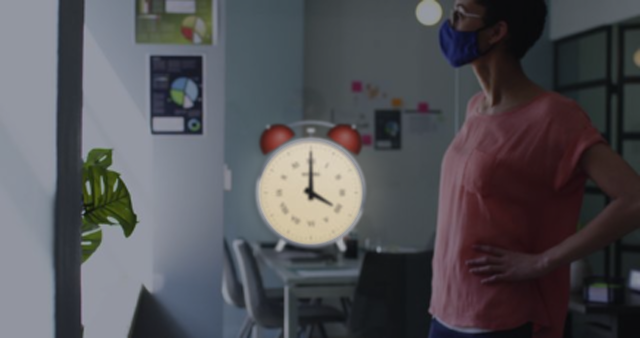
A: 4 h 00 min
